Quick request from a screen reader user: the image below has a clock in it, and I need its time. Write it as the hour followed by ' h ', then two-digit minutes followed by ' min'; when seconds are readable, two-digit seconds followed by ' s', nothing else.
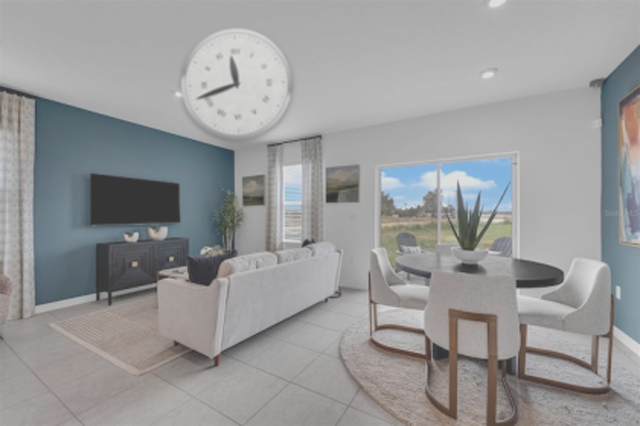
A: 11 h 42 min
